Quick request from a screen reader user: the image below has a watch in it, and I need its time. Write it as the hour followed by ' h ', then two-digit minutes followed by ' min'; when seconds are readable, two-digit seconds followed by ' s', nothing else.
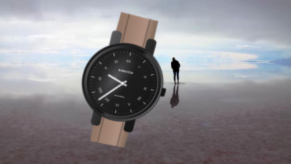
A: 9 h 37 min
